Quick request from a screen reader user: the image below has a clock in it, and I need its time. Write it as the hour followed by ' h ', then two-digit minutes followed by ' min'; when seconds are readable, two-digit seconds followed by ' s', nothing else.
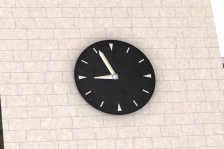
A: 8 h 56 min
